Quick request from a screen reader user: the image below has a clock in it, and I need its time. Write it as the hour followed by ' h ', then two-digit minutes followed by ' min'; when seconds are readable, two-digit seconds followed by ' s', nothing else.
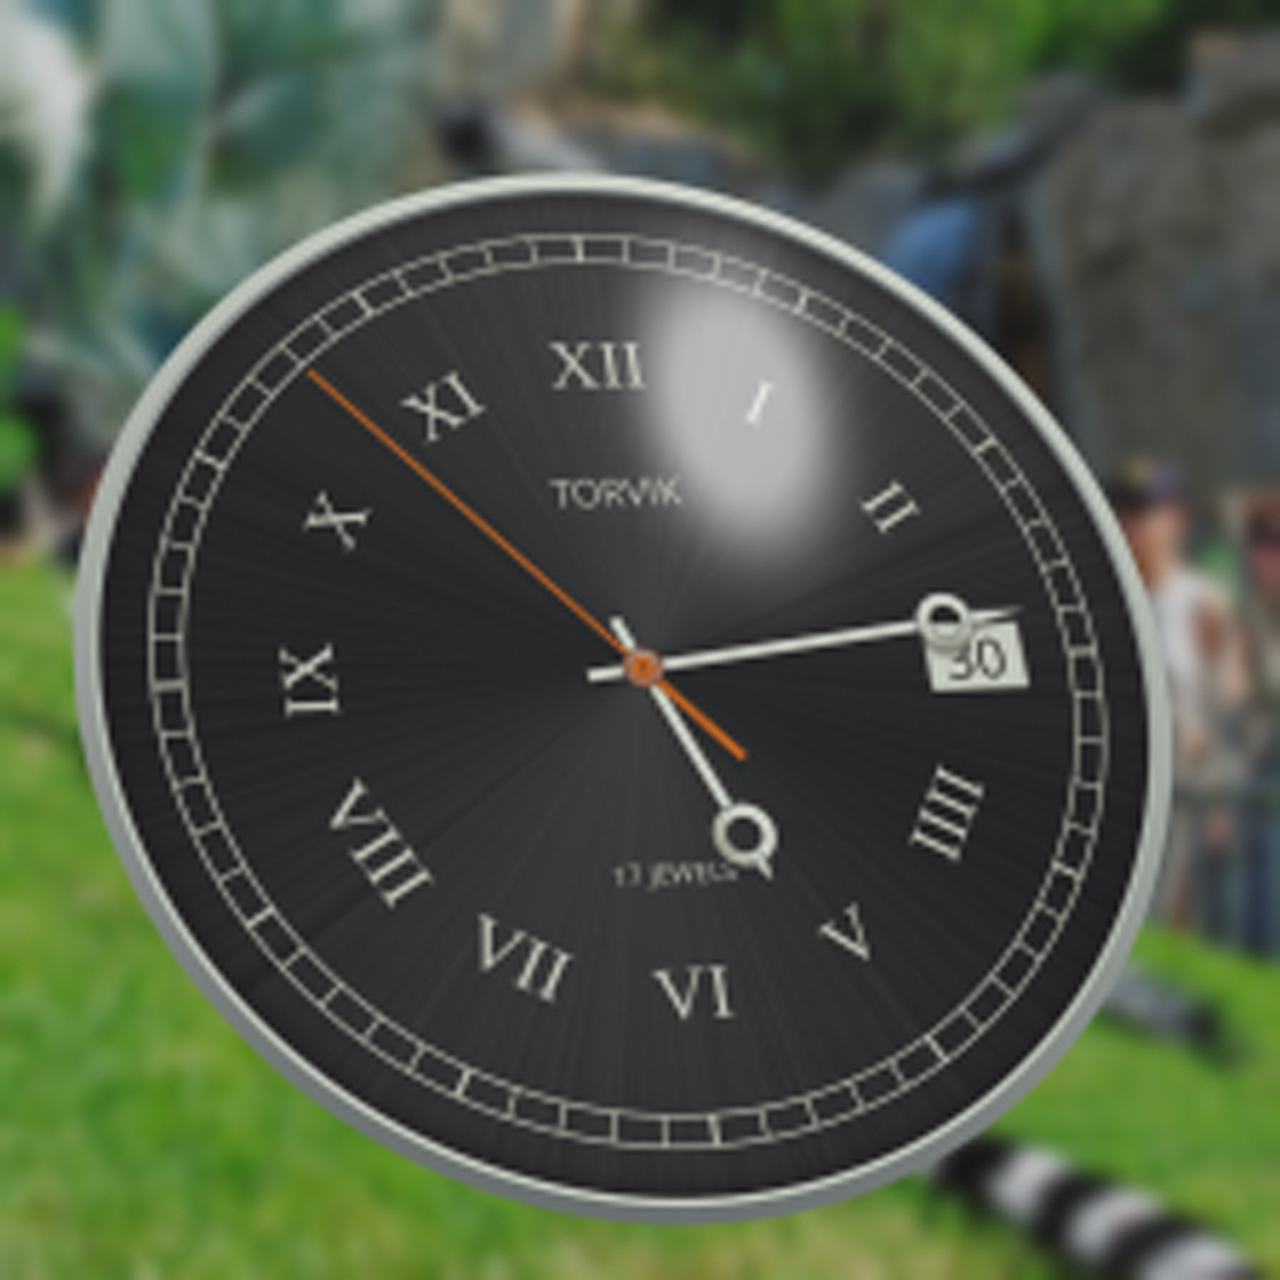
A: 5 h 13 min 53 s
